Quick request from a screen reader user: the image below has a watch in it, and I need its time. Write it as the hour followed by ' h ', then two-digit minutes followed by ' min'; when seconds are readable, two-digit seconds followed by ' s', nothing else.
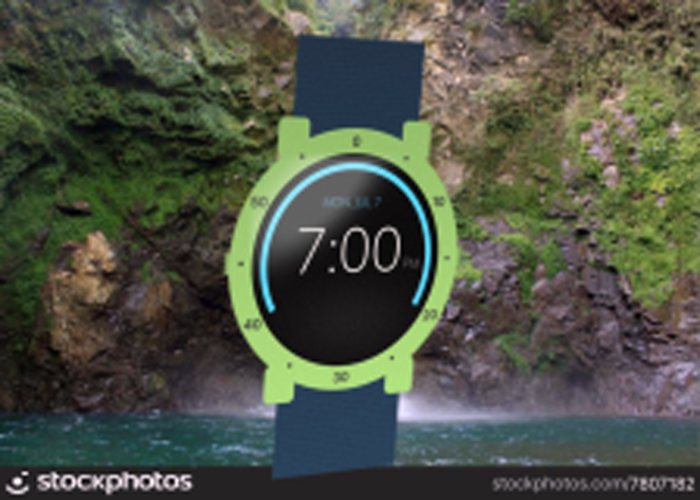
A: 7 h 00 min
